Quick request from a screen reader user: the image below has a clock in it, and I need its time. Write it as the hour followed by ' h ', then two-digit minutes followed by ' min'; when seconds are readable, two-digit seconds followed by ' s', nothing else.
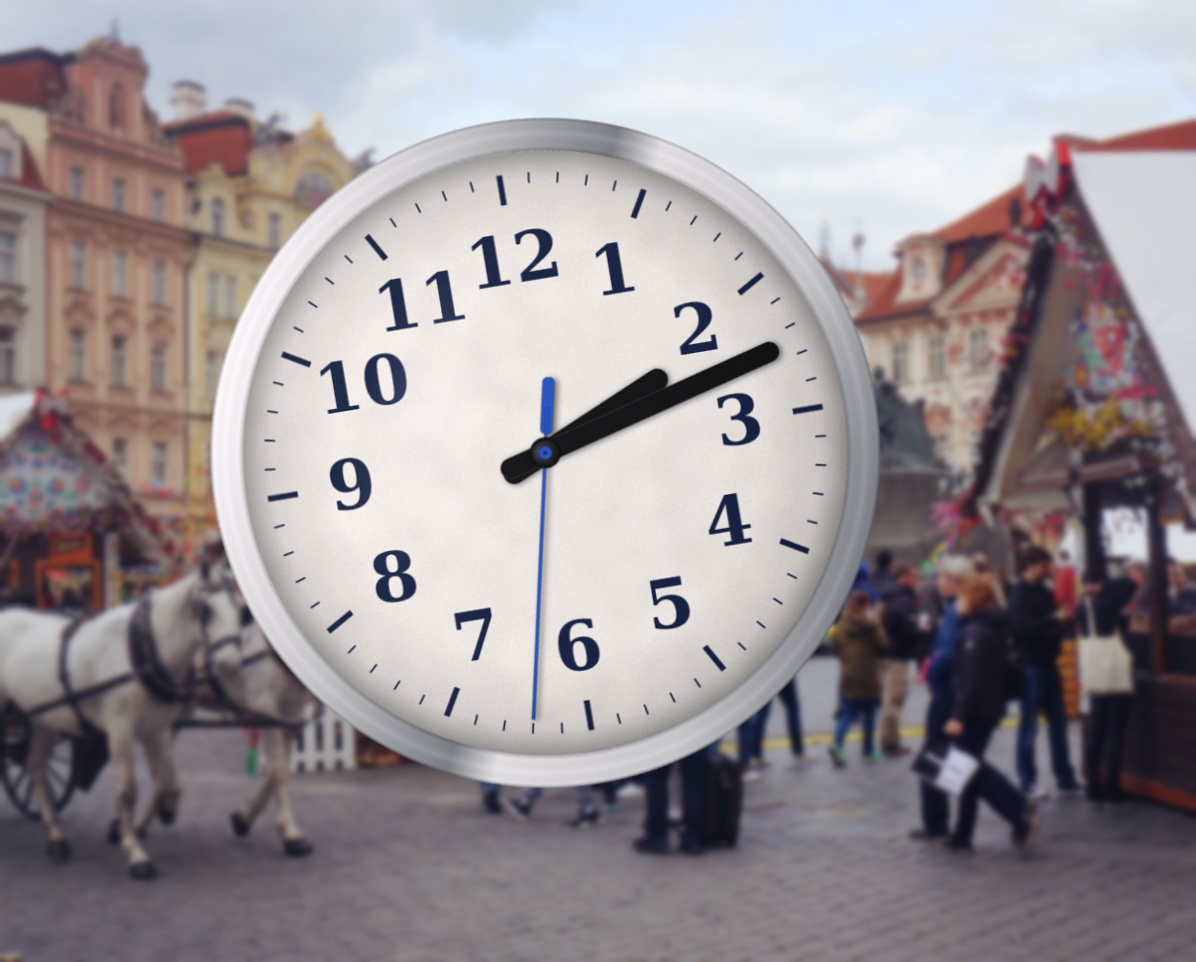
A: 2 h 12 min 32 s
